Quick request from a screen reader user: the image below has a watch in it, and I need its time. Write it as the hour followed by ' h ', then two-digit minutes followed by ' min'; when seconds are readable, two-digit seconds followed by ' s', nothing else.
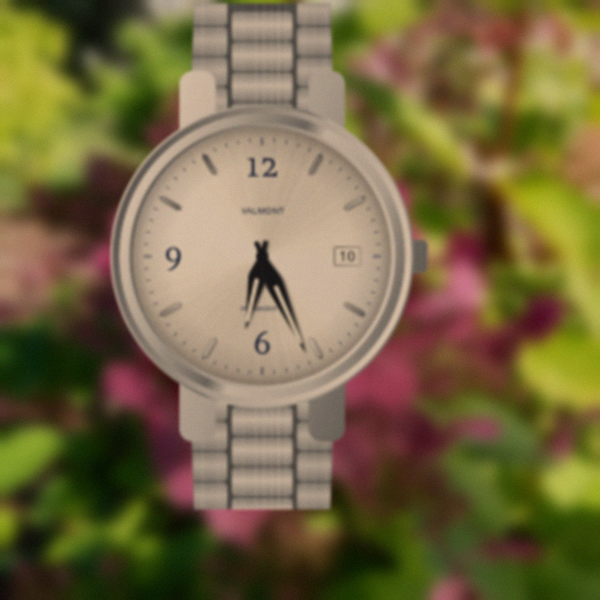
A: 6 h 26 min
